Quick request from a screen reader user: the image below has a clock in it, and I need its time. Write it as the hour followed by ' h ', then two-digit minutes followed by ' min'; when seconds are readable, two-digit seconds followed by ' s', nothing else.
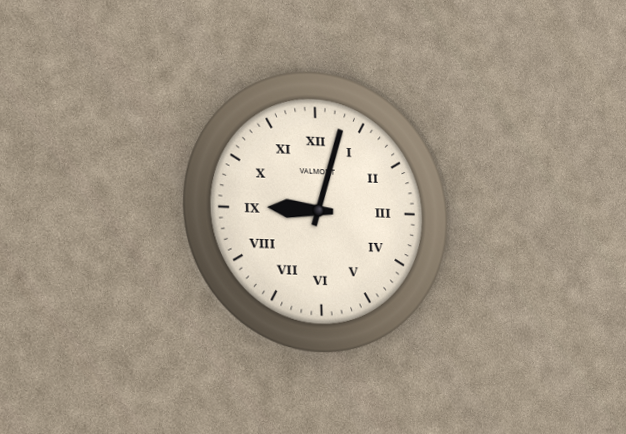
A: 9 h 03 min
